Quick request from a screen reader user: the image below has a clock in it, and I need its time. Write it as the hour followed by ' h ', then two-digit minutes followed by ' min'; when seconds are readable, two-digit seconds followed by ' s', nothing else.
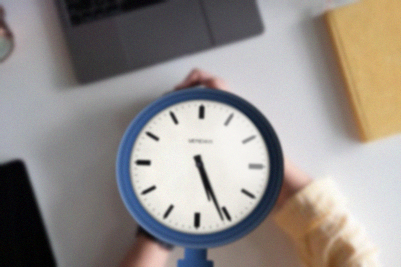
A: 5 h 26 min
